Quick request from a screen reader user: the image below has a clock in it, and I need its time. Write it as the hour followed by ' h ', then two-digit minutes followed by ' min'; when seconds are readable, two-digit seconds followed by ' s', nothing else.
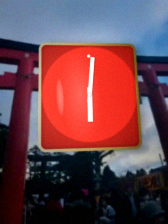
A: 6 h 01 min
